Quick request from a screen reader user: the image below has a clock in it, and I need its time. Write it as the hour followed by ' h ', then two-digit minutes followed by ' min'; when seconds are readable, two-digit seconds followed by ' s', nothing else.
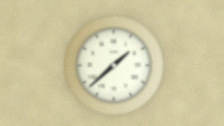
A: 1 h 38 min
